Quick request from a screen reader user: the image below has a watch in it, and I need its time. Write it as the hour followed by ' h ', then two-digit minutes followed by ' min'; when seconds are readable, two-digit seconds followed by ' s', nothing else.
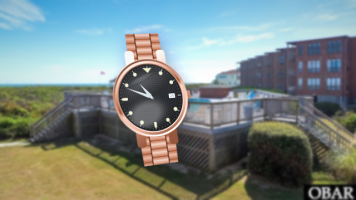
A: 10 h 49 min
